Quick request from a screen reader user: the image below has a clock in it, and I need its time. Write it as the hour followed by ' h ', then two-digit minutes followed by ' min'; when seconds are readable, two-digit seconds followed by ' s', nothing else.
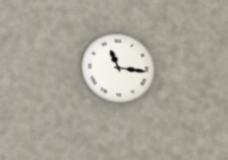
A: 11 h 16 min
